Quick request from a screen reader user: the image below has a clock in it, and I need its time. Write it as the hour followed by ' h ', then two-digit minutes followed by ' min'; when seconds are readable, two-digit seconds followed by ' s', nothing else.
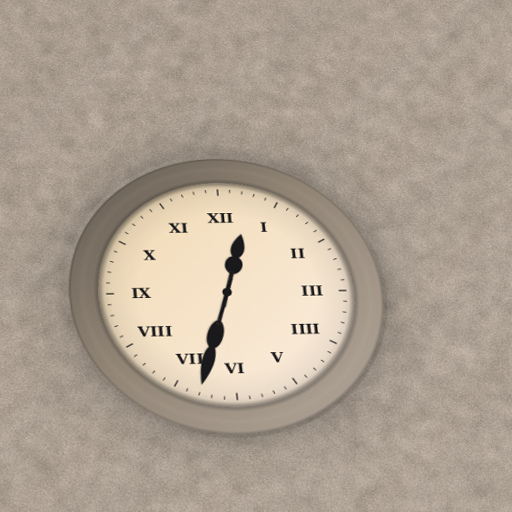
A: 12 h 33 min
